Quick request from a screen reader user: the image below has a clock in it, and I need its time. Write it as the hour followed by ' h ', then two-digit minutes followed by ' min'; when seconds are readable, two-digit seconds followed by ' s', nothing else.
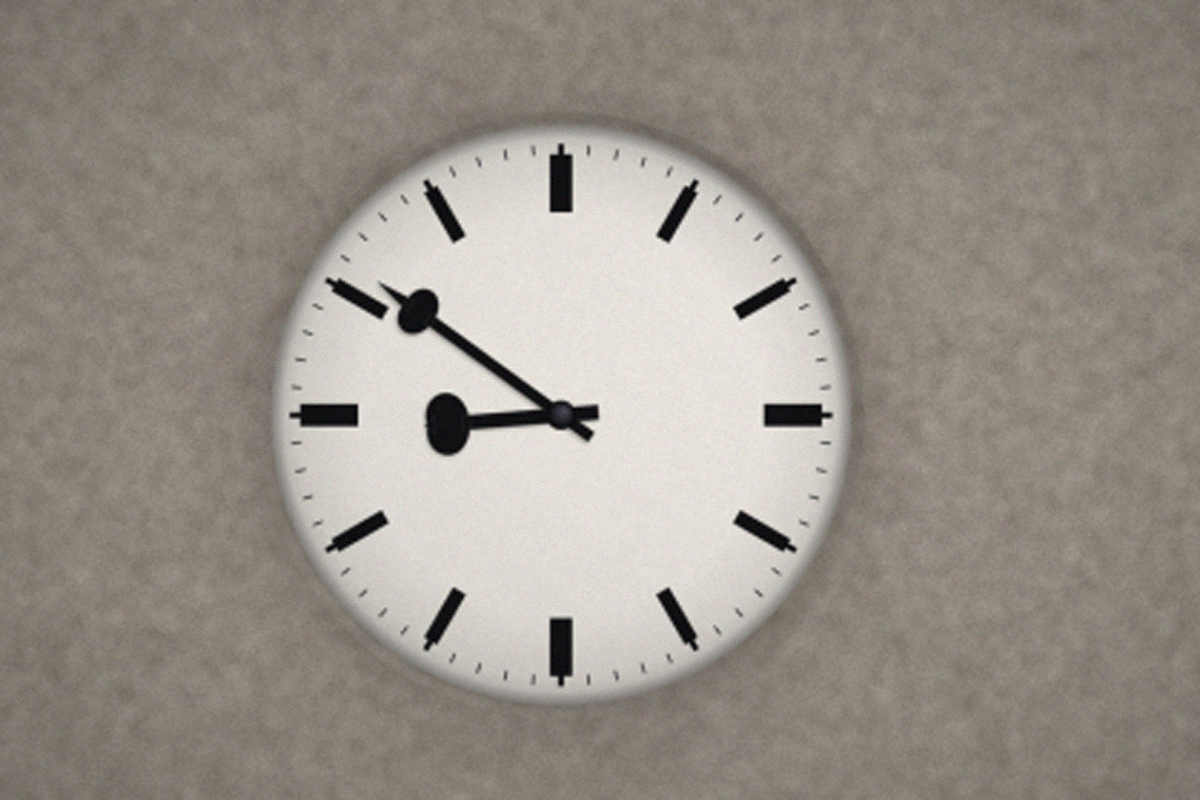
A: 8 h 51 min
